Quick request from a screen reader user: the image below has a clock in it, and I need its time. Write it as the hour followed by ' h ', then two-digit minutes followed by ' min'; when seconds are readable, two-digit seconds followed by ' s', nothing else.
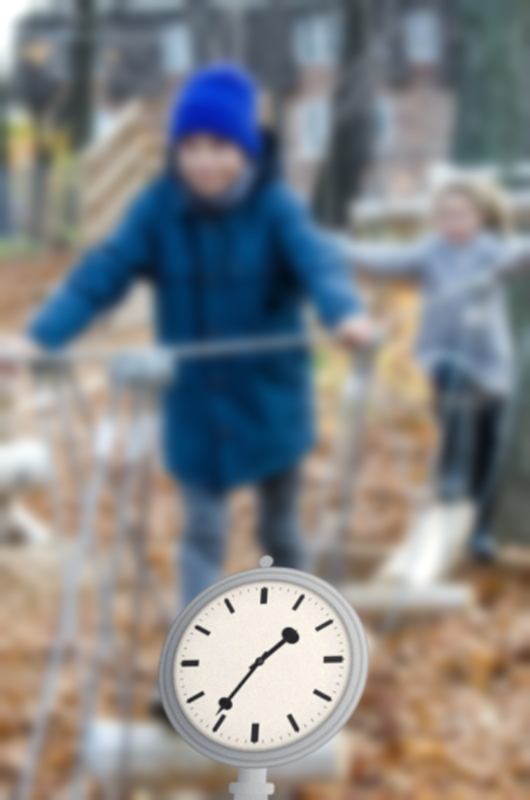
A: 1 h 36 min
